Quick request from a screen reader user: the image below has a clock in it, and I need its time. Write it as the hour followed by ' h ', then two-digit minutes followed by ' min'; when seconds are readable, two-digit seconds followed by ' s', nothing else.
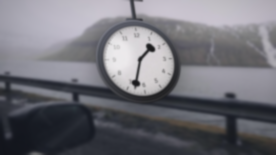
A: 1 h 33 min
